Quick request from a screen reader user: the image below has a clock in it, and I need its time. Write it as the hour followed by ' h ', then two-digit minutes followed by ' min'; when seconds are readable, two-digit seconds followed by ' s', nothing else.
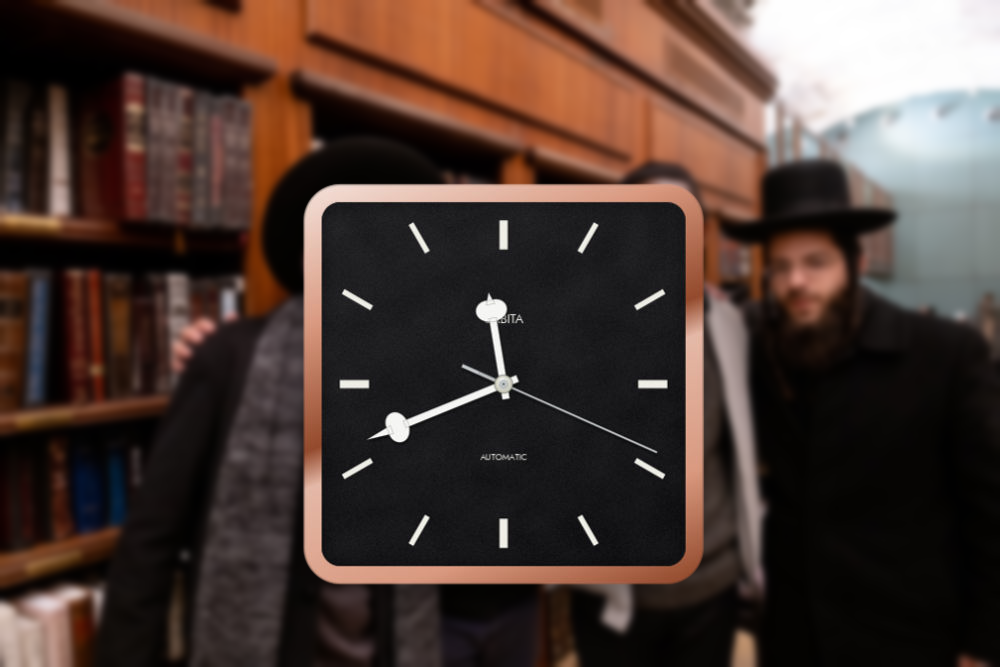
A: 11 h 41 min 19 s
